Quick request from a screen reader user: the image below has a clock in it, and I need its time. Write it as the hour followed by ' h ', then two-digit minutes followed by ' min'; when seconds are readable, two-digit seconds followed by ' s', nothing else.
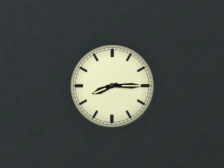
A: 8 h 15 min
